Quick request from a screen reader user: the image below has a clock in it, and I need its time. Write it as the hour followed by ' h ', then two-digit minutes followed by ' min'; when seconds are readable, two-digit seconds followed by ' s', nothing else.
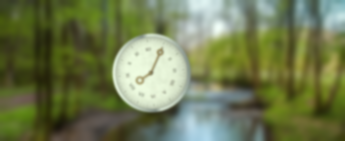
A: 8 h 05 min
